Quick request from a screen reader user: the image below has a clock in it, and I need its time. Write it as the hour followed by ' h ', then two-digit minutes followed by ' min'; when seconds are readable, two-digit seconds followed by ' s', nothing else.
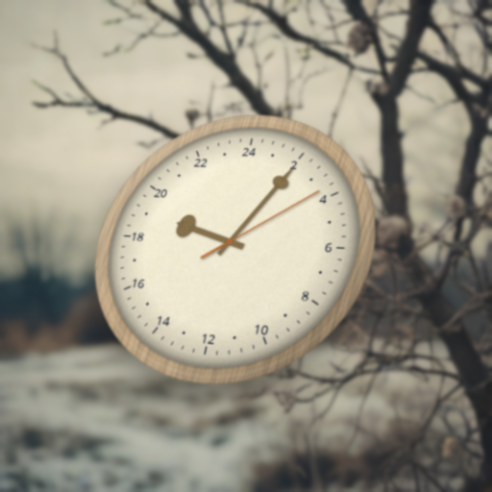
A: 19 h 05 min 09 s
